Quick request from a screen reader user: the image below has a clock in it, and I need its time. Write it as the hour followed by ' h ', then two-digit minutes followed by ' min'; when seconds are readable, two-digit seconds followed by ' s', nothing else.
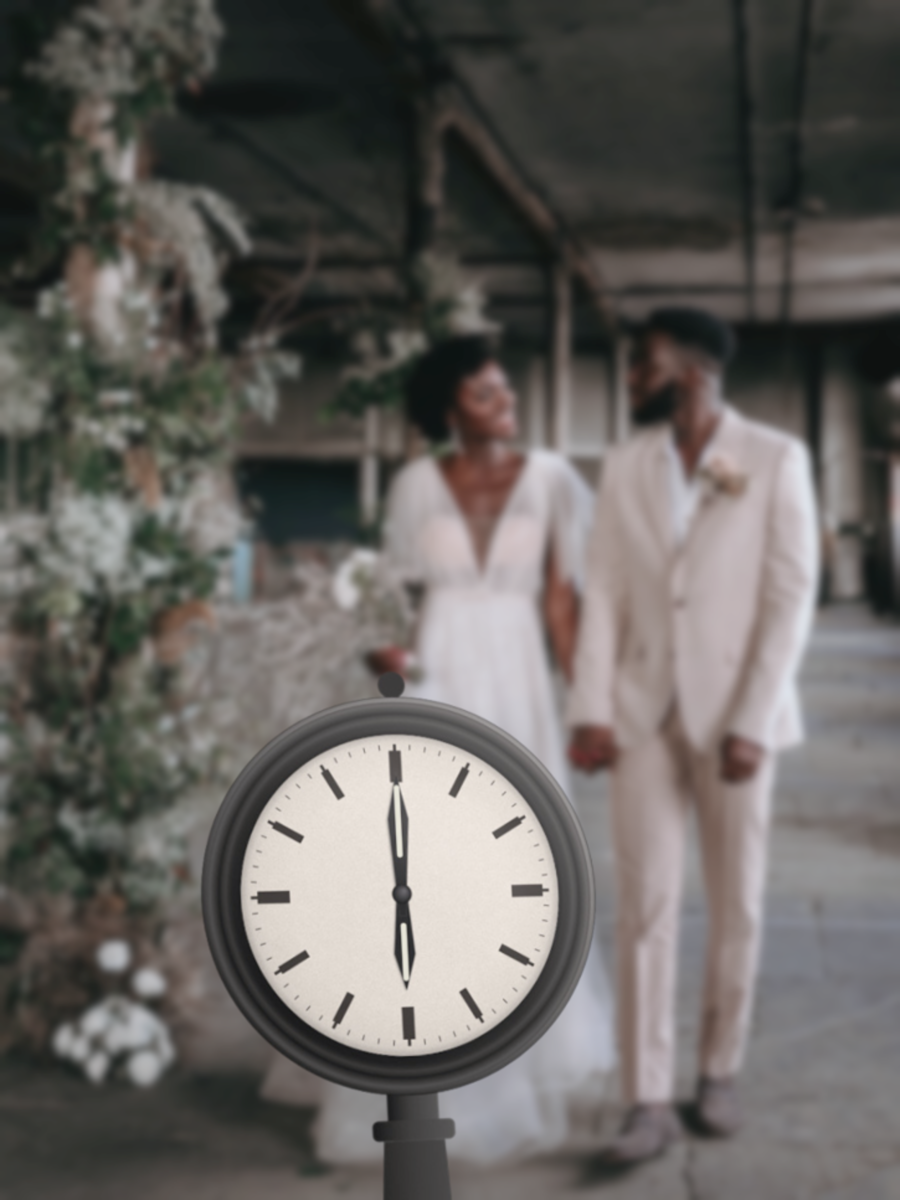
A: 6 h 00 min
